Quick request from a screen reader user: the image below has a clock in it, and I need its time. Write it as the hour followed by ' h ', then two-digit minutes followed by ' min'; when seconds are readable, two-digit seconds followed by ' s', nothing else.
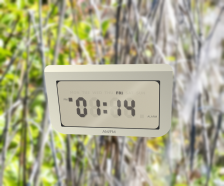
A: 1 h 14 min
